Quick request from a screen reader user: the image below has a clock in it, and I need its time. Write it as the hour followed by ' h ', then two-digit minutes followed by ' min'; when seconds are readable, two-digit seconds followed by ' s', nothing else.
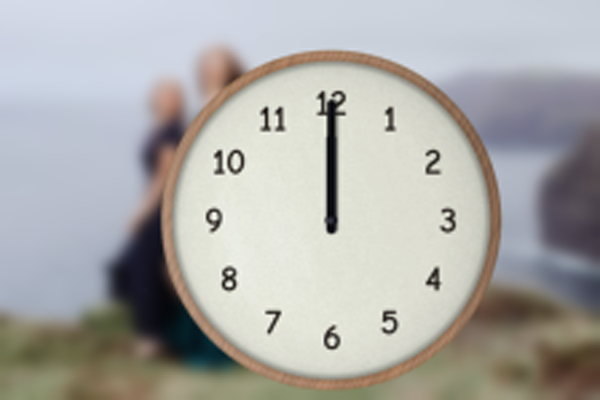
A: 12 h 00 min
